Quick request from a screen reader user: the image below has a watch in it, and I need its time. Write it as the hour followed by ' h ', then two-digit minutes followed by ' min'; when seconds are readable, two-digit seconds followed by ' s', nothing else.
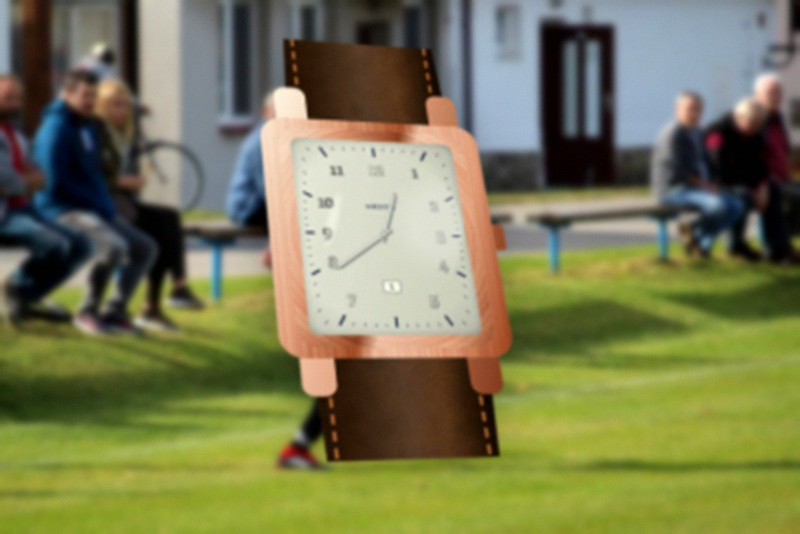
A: 12 h 39 min
